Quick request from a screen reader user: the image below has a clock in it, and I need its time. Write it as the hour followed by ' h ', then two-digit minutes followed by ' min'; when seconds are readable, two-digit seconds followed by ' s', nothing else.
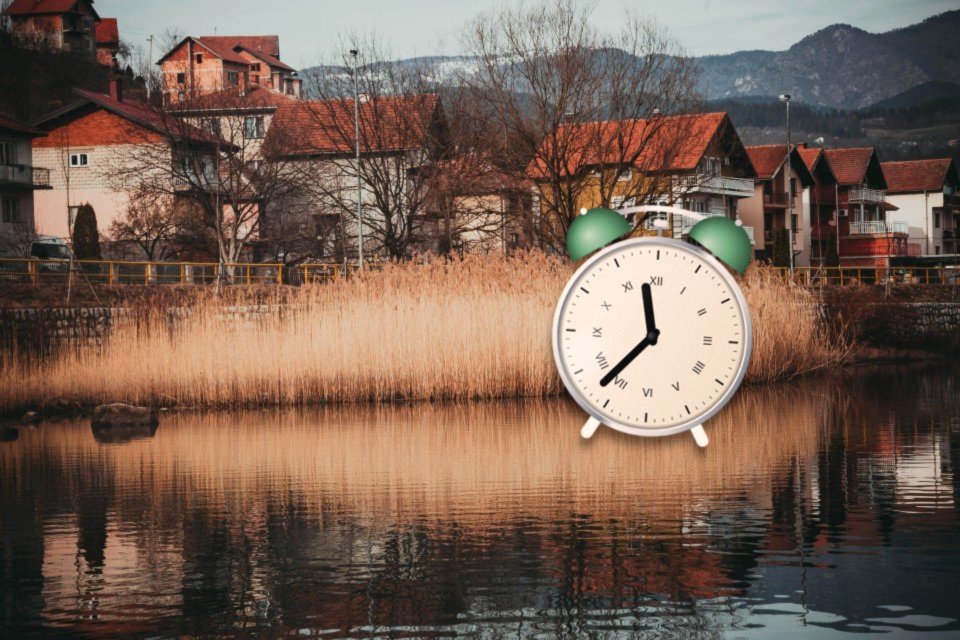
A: 11 h 37 min
